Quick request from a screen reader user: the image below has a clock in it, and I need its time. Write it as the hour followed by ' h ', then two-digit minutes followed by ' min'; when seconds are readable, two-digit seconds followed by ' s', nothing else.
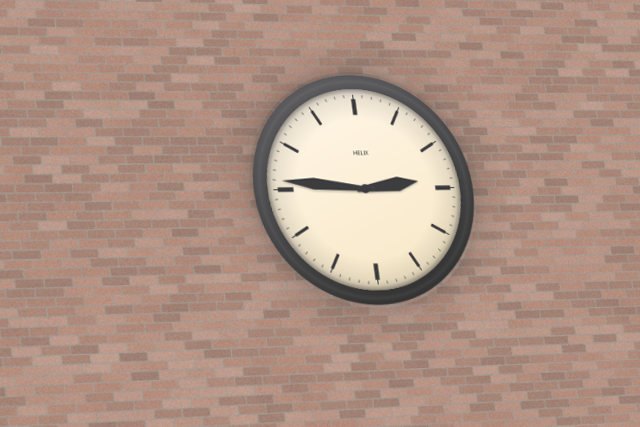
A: 2 h 46 min
